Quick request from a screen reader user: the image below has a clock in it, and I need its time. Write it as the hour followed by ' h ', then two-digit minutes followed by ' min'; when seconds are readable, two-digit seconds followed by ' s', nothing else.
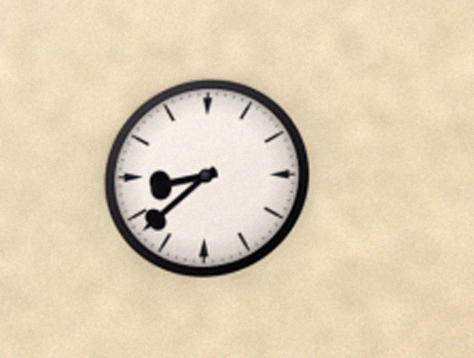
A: 8 h 38 min
